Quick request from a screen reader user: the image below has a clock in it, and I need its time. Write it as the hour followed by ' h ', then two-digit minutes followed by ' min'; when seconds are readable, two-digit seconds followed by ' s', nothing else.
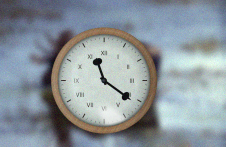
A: 11 h 21 min
